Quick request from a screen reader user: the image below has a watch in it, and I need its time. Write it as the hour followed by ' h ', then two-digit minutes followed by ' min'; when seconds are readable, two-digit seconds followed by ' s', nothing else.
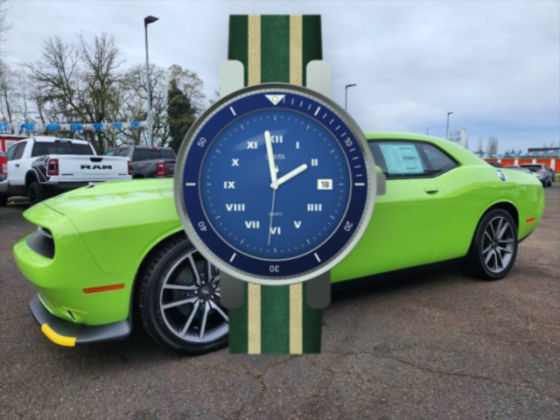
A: 1 h 58 min 31 s
